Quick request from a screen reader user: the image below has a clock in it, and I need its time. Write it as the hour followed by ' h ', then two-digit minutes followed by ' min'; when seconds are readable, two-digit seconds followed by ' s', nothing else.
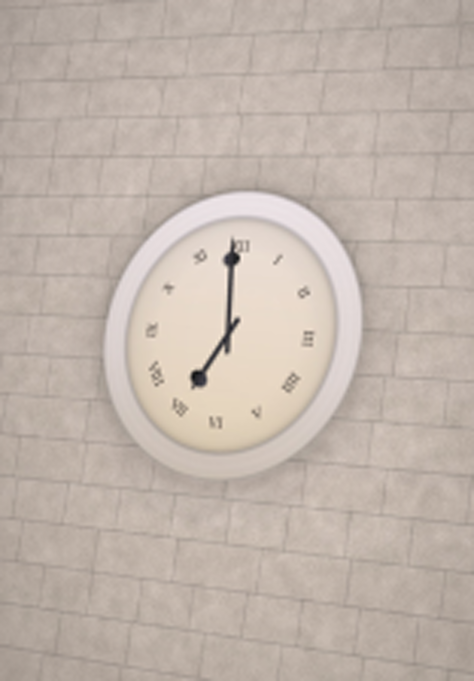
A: 6 h 59 min
